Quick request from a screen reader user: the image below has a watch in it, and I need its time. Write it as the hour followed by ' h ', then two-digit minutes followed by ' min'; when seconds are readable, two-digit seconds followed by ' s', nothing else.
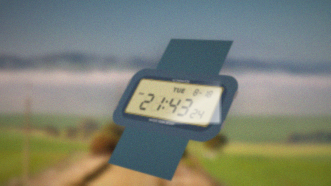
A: 21 h 43 min
